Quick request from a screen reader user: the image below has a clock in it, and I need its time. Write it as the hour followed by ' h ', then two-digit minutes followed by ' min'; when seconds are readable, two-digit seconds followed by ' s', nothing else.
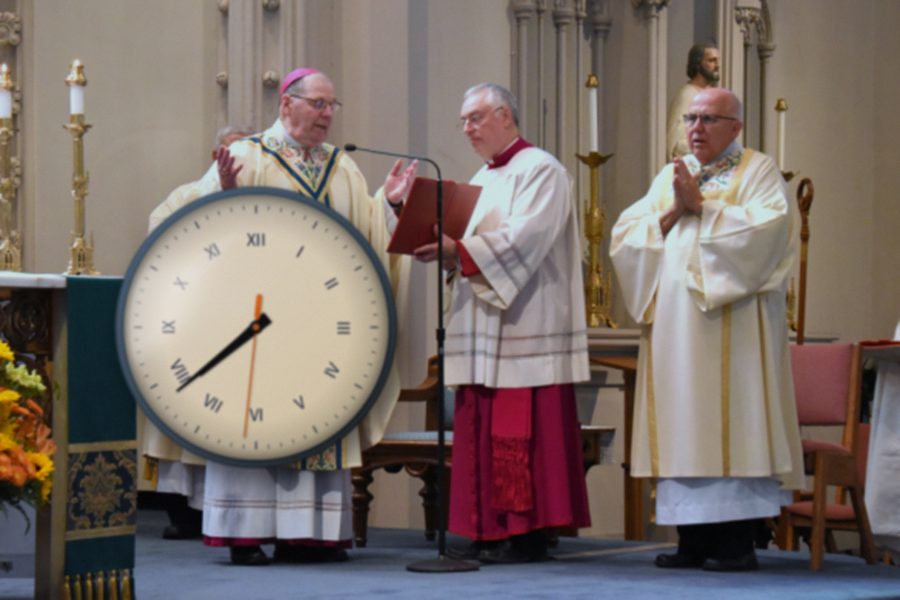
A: 7 h 38 min 31 s
